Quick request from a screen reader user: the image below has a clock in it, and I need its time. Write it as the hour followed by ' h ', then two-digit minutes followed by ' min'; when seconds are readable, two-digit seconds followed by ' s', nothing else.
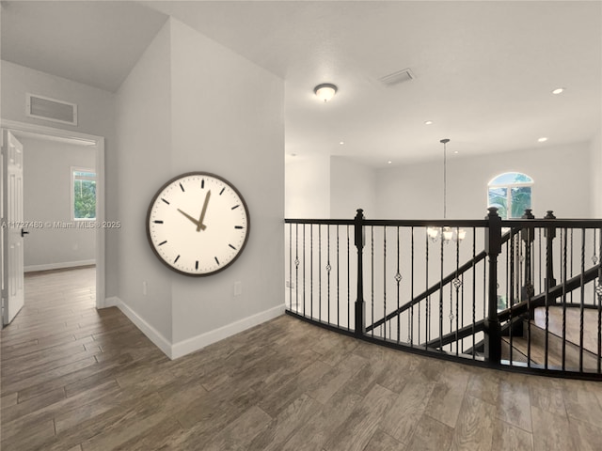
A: 10 h 02 min
